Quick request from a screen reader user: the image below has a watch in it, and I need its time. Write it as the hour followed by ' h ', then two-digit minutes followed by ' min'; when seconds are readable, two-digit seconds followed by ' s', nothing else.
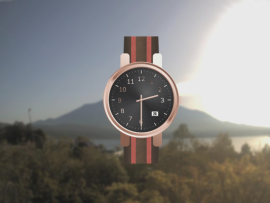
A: 2 h 30 min
